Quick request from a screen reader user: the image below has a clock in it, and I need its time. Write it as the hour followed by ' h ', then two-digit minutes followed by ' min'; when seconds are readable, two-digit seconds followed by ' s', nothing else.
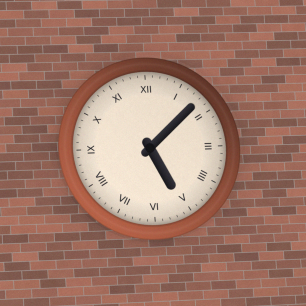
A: 5 h 08 min
